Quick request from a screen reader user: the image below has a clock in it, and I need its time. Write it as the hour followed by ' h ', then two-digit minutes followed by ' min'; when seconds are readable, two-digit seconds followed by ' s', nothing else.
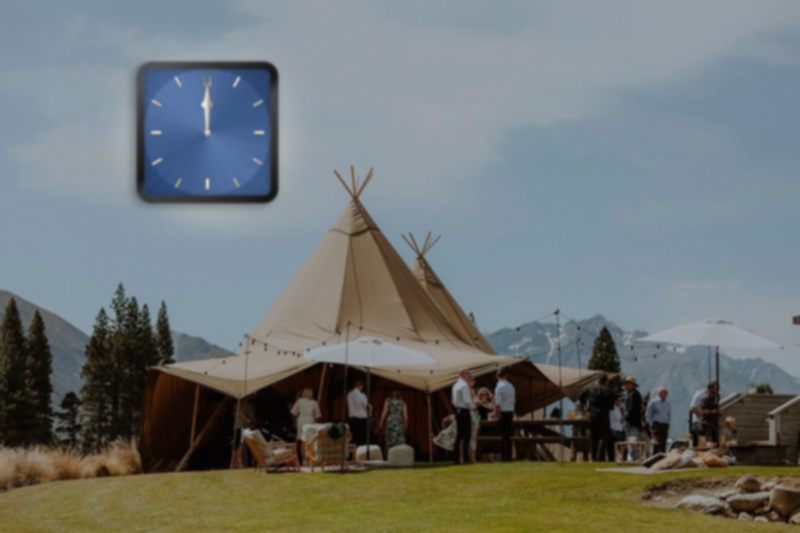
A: 12 h 00 min
